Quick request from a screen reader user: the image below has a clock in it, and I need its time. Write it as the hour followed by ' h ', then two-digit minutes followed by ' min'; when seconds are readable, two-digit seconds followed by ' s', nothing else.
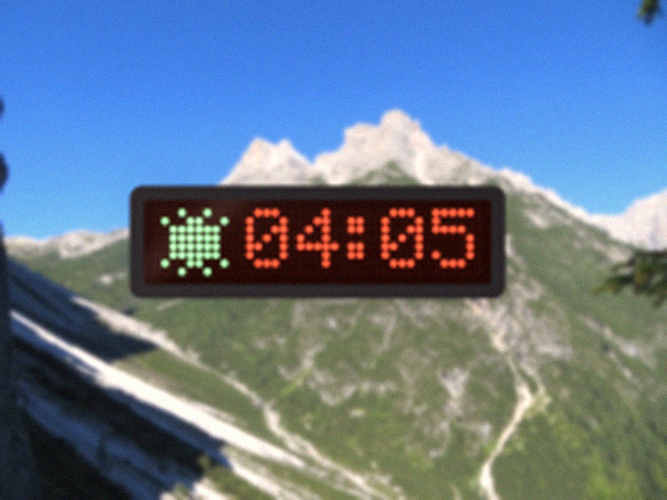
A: 4 h 05 min
